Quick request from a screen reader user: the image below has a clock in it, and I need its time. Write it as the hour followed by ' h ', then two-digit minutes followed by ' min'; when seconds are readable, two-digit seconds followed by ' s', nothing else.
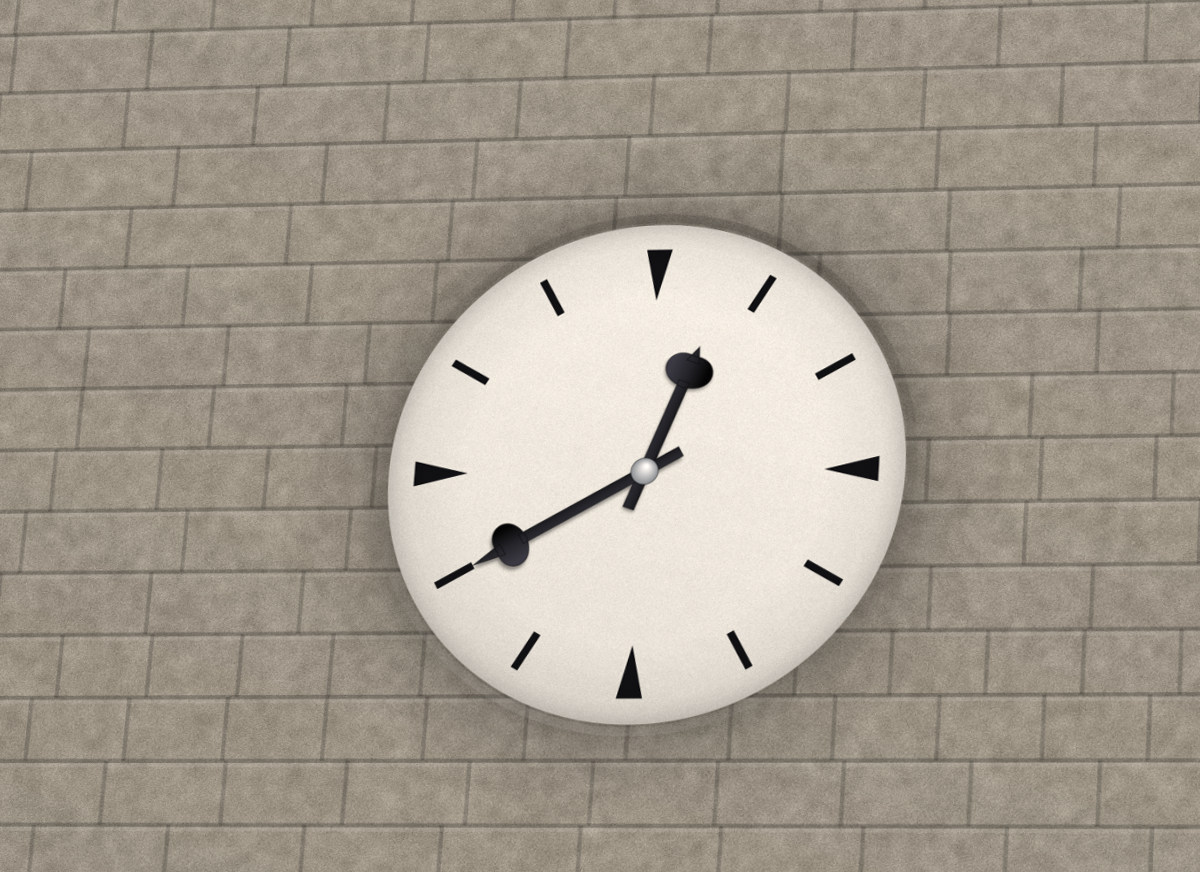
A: 12 h 40 min
